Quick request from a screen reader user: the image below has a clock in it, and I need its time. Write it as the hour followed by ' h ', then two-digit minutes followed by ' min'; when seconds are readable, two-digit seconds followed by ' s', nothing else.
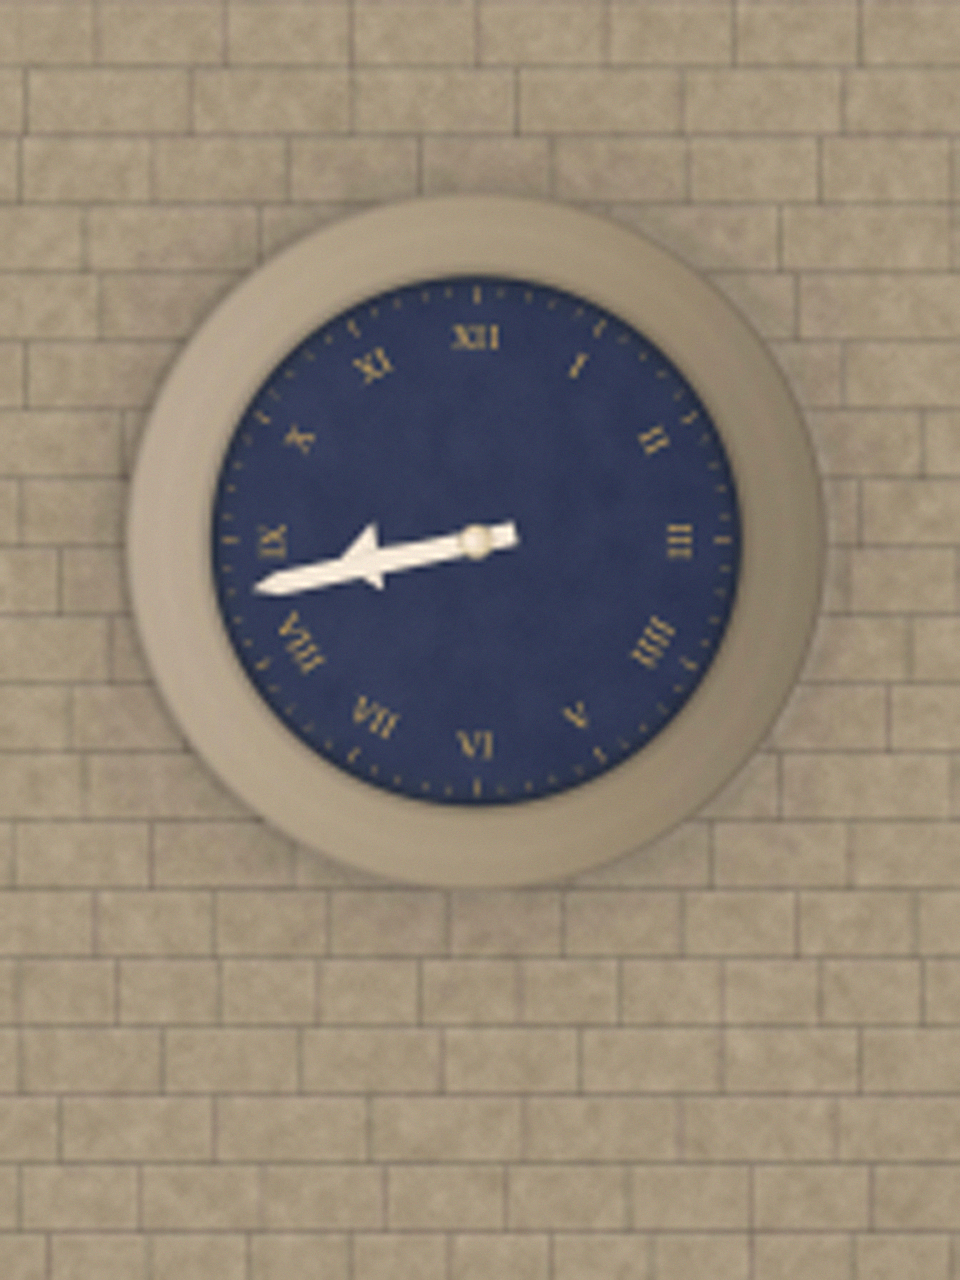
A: 8 h 43 min
